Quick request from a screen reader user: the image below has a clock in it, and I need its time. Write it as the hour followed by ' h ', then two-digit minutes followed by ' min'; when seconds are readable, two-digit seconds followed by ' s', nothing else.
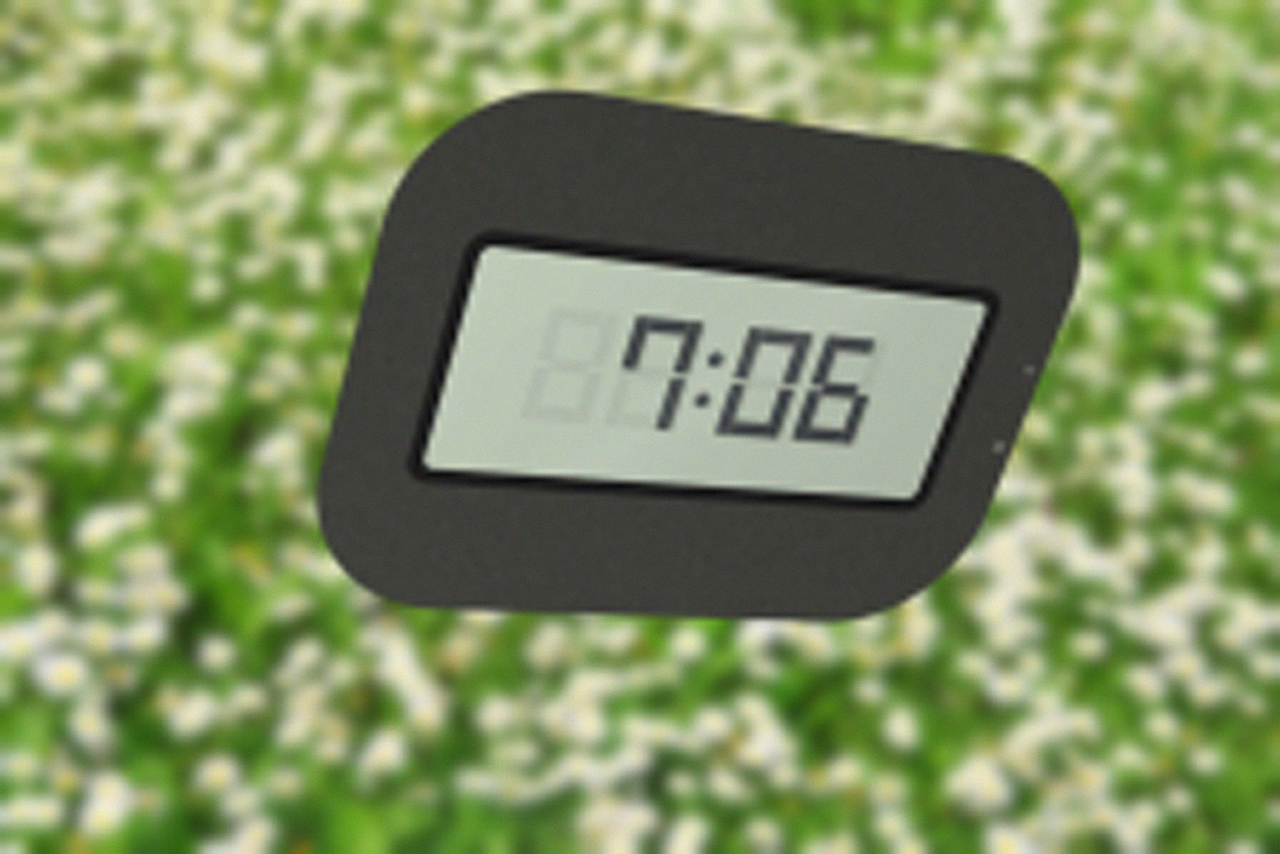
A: 7 h 06 min
